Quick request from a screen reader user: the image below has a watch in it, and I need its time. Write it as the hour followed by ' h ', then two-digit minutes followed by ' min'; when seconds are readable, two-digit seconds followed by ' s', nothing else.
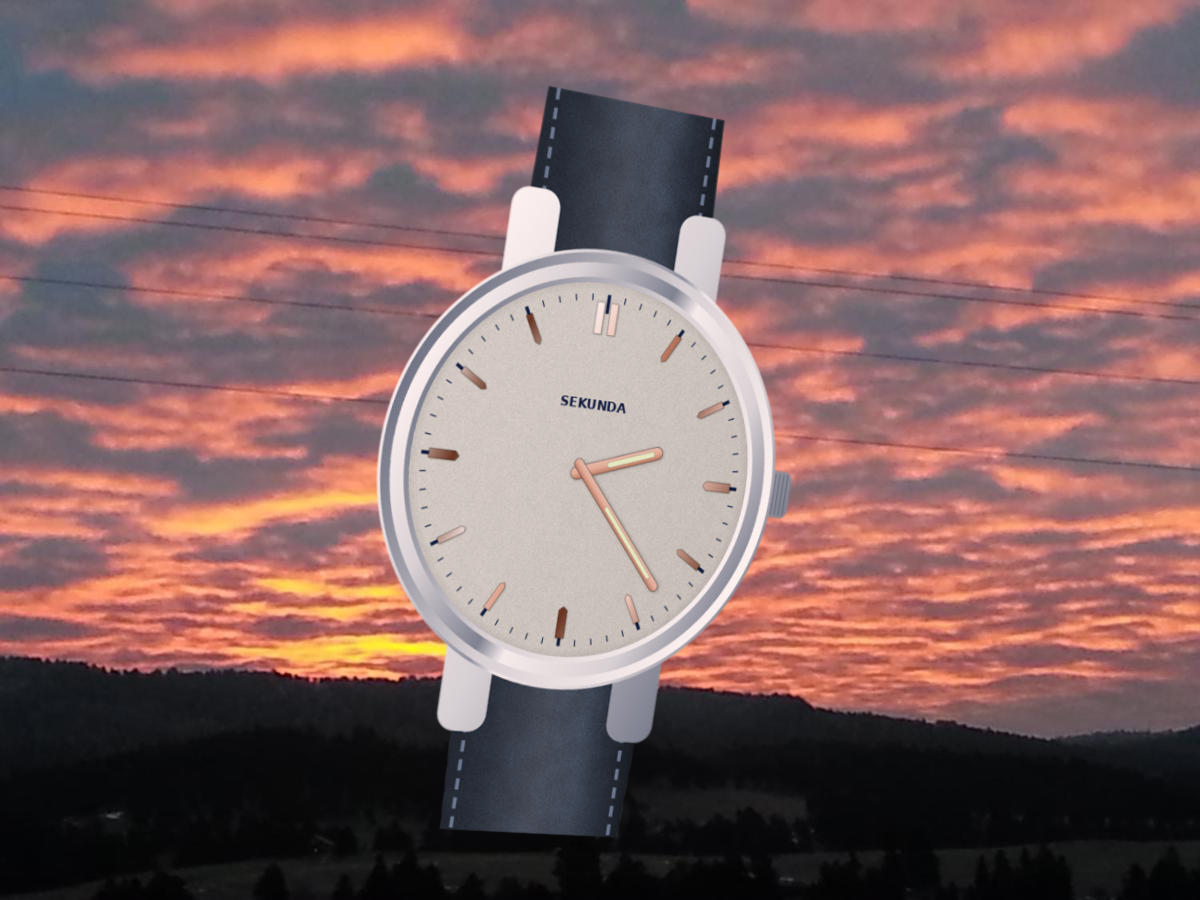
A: 2 h 23 min
